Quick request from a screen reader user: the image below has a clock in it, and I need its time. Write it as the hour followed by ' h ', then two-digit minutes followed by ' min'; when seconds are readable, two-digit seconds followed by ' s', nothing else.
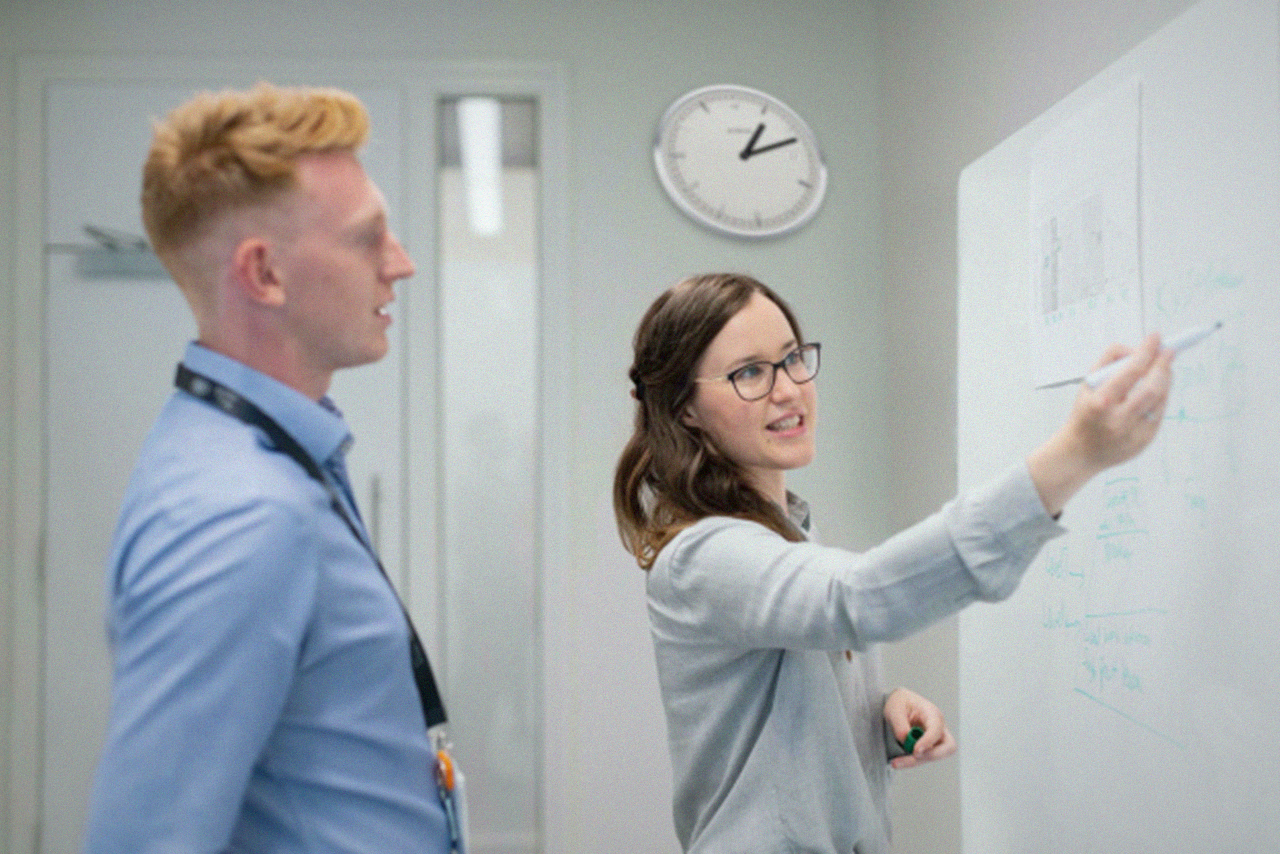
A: 1 h 12 min
